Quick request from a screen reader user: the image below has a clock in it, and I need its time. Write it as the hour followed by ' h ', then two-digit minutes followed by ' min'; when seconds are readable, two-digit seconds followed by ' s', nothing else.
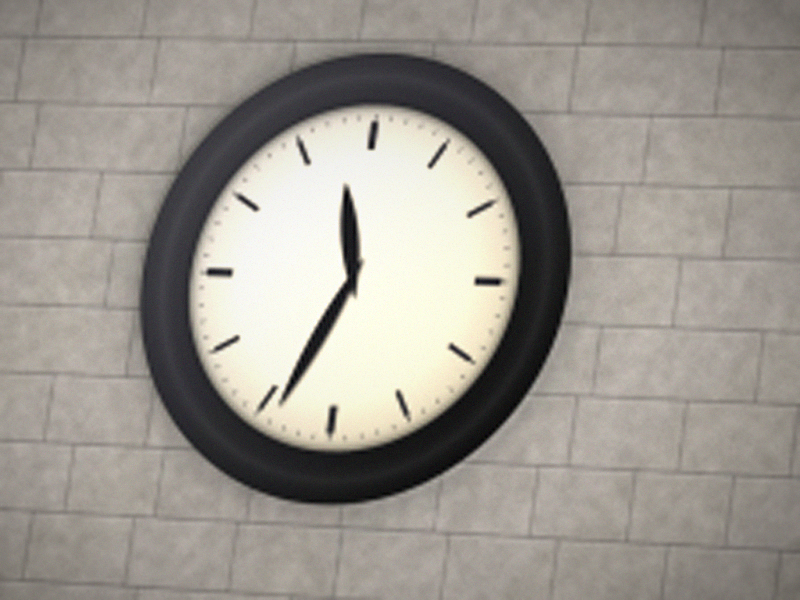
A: 11 h 34 min
